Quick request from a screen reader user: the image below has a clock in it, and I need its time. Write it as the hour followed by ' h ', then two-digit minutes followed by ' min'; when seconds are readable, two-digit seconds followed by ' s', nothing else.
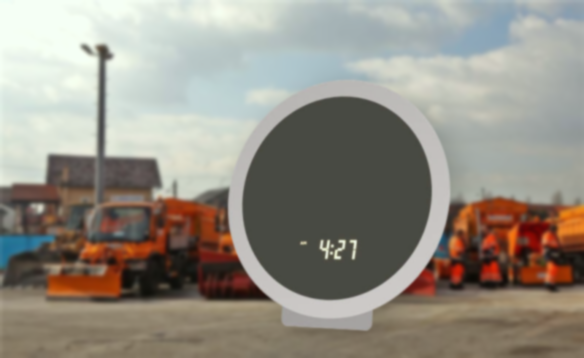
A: 4 h 27 min
